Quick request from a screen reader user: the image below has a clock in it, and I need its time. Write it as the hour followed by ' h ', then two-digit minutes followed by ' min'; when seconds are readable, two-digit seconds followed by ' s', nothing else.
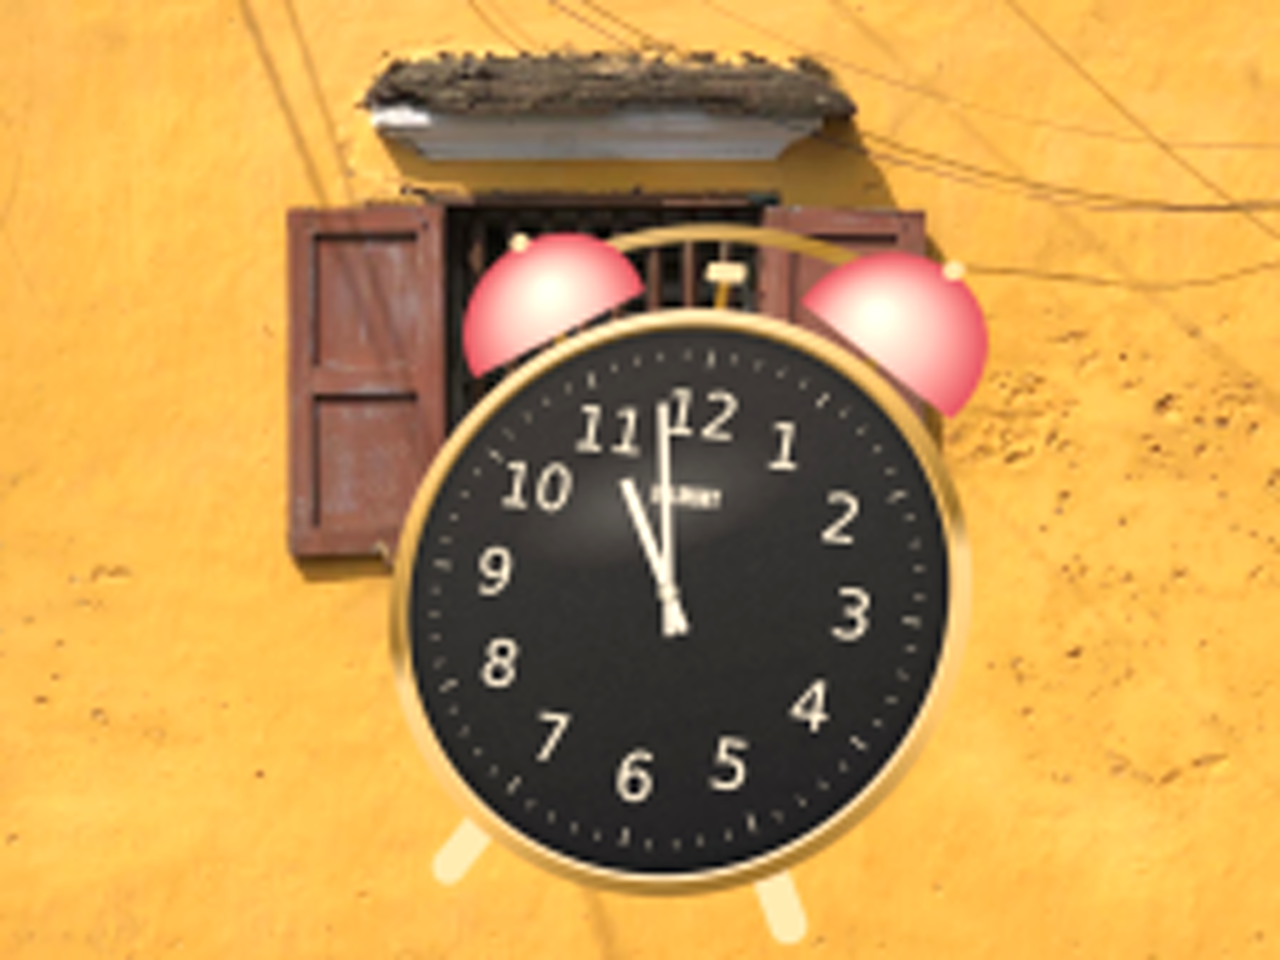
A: 10 h 58 min
